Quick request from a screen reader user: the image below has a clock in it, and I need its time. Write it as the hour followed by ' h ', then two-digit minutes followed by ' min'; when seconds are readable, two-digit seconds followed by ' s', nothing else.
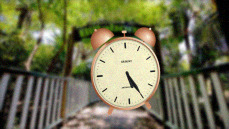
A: 5 h 25 min
